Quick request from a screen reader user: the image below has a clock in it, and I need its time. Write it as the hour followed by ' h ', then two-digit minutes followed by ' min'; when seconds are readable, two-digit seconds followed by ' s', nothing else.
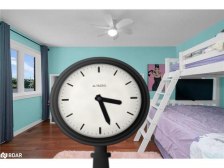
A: 3 h 27 min
